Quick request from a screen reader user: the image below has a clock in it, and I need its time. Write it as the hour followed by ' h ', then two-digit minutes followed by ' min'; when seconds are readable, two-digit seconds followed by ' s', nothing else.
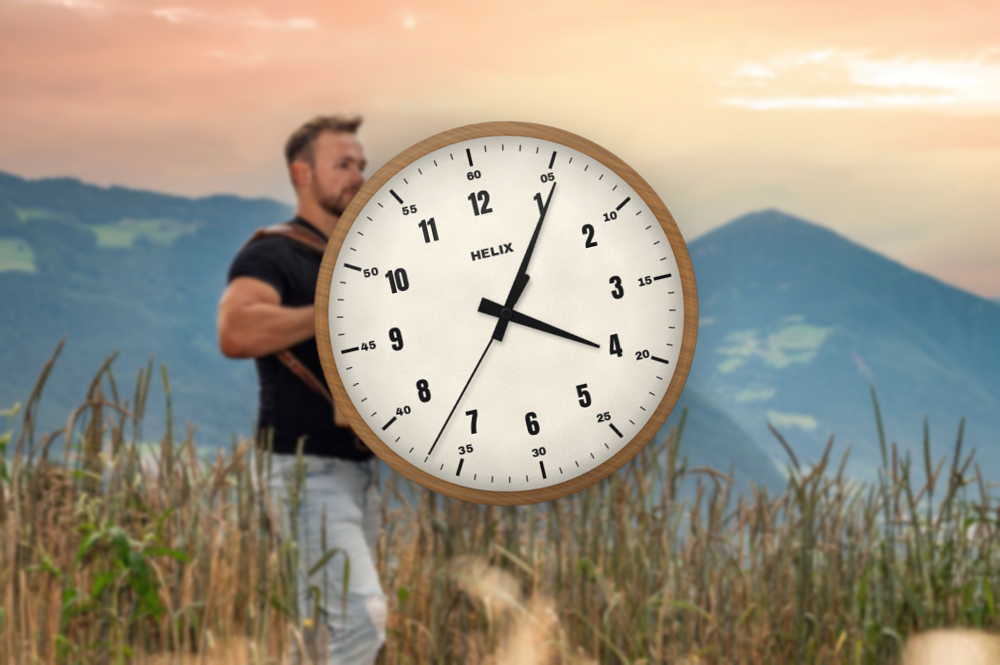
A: 4 h 05 min 37 s
